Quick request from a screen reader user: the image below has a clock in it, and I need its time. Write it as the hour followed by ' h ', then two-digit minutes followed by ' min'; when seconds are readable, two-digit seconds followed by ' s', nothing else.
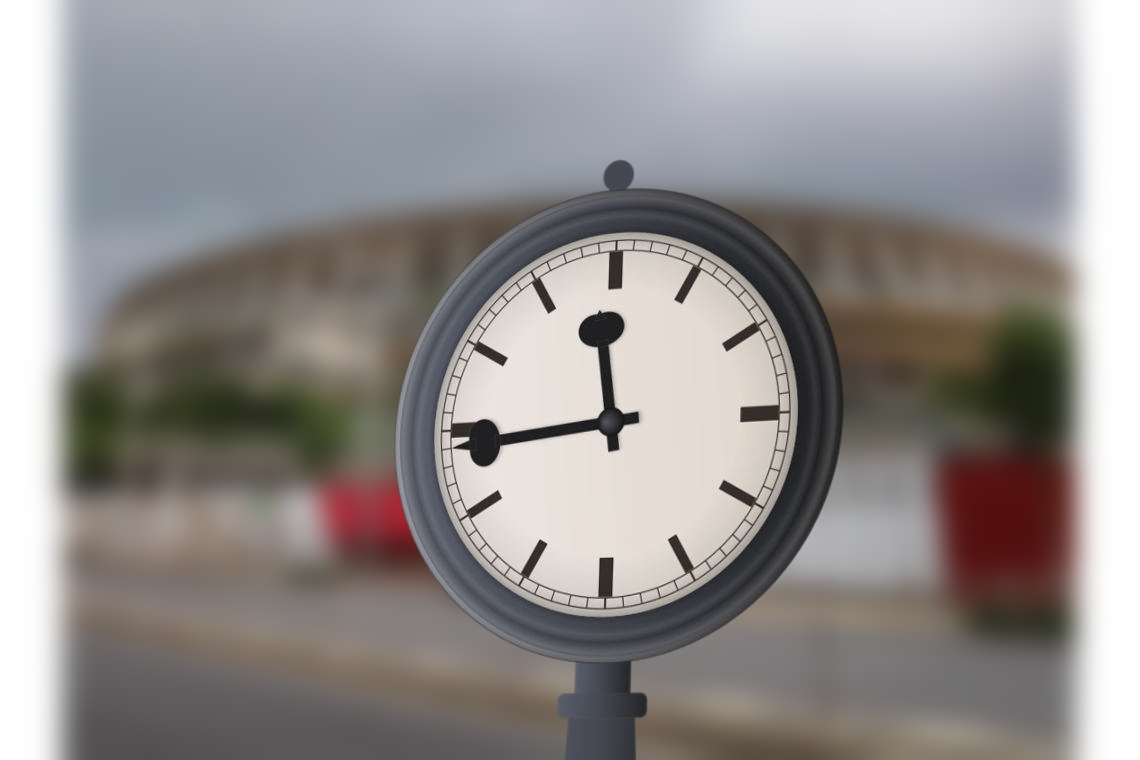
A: 11 h 44 min
